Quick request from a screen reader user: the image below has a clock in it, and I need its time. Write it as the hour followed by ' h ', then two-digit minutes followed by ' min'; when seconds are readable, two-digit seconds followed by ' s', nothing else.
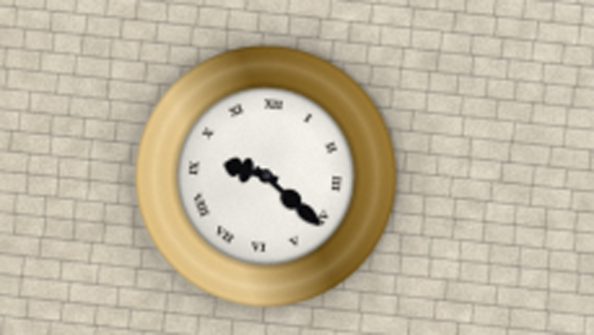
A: 9 h 21 min
